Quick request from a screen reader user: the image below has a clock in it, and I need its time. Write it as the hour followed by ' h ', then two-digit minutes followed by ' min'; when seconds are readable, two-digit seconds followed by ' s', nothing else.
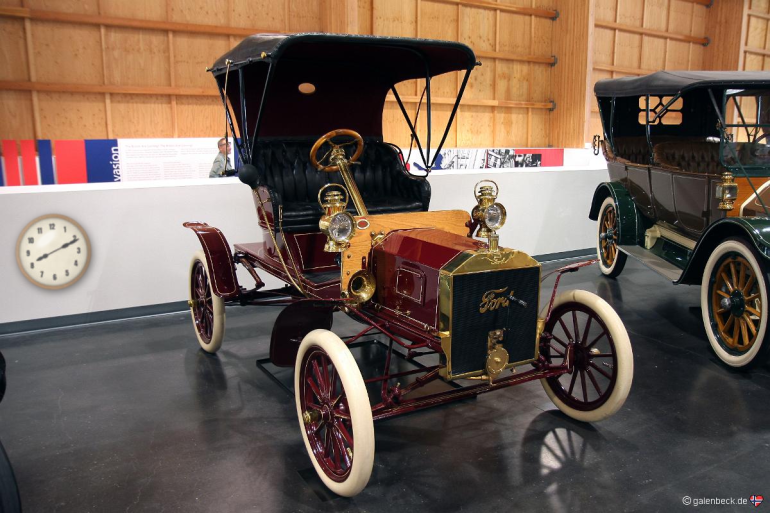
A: 8 h 11 min
